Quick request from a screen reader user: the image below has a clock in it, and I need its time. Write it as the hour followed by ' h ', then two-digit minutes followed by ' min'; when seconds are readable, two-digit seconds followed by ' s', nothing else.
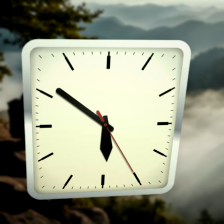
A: 5 h 51 min 25 s
